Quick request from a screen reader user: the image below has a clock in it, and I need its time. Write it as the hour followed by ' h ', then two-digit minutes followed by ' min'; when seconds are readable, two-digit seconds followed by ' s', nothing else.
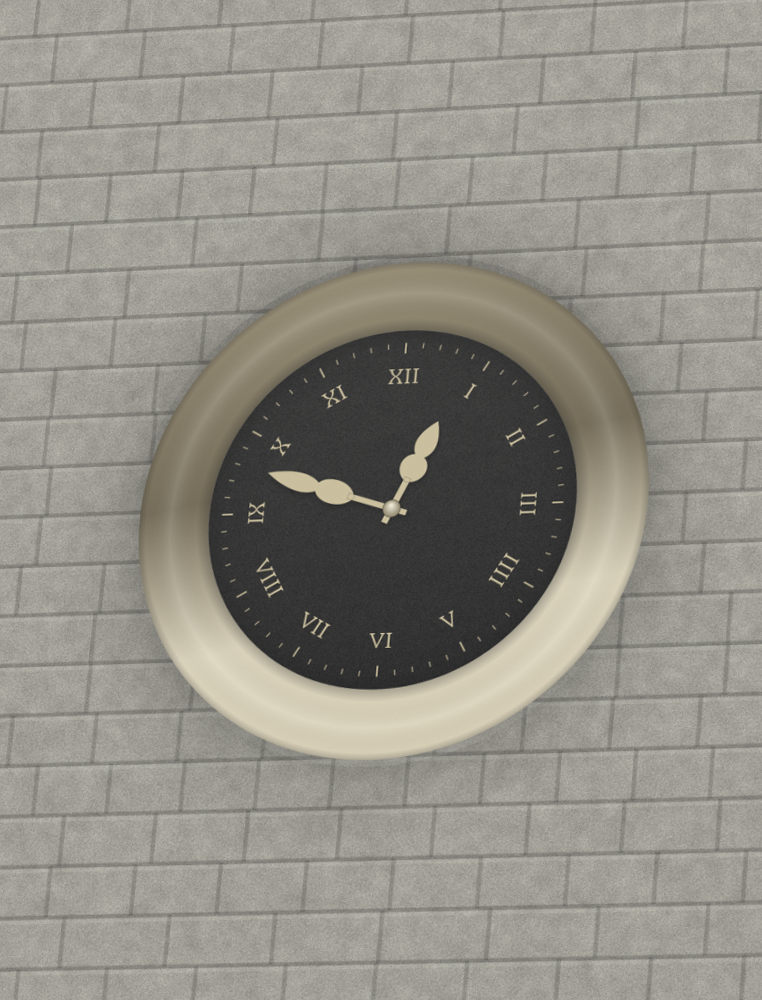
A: 12 h 48 min
